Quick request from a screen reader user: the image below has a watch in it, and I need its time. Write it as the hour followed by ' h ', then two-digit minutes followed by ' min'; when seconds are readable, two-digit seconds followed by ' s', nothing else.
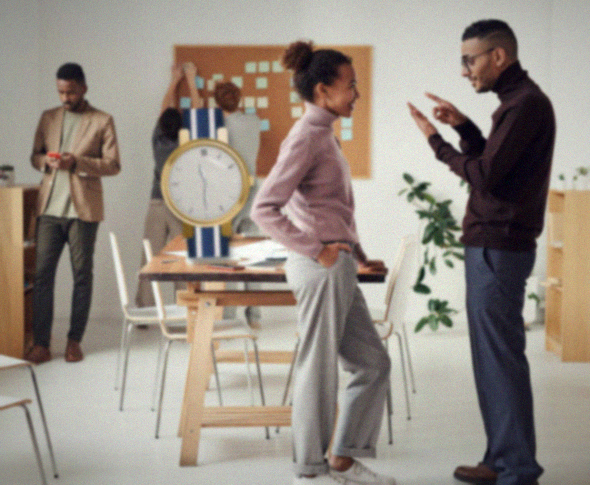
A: 11 h 30 min
